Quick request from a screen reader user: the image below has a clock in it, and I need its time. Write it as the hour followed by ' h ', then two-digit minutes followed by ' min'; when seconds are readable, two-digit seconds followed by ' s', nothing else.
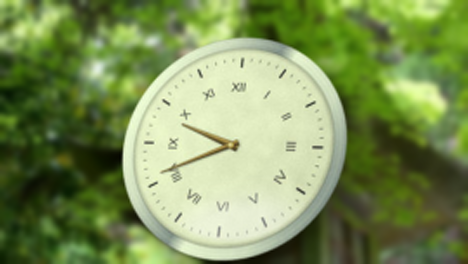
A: 9 h 41 min
